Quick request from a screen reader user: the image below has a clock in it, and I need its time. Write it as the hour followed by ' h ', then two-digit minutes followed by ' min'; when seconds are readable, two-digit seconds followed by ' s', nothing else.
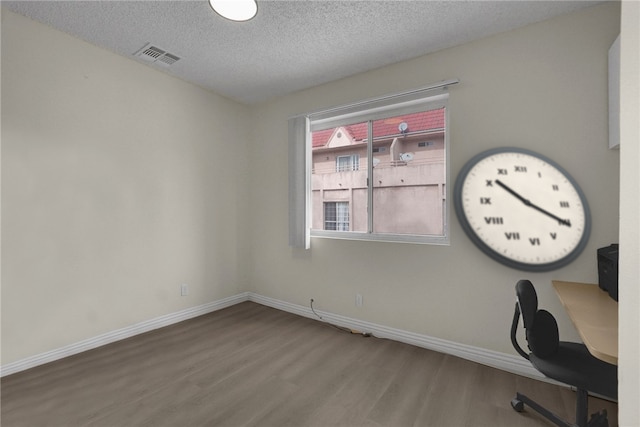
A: 10 h 20 min
